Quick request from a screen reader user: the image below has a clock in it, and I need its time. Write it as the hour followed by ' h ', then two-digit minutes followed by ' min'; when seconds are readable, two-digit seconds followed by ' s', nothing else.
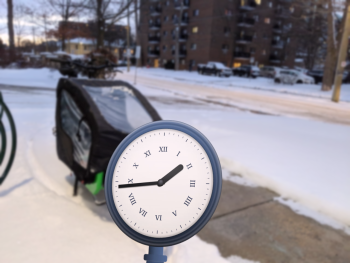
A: 1 h 44 min
